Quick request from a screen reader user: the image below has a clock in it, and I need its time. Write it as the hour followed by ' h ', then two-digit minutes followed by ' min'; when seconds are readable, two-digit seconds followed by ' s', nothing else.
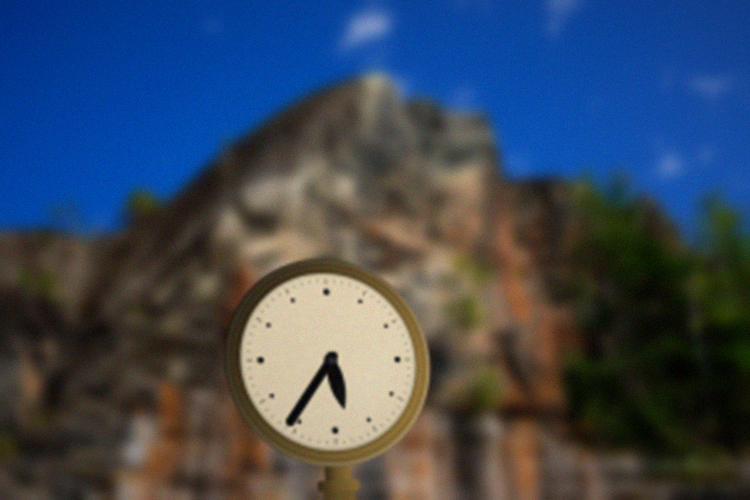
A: 5 h 36 min
